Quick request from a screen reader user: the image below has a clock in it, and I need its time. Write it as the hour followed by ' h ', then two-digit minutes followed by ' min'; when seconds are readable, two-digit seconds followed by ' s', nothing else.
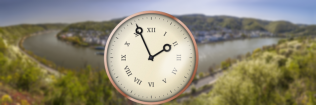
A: 1 h 56 min
